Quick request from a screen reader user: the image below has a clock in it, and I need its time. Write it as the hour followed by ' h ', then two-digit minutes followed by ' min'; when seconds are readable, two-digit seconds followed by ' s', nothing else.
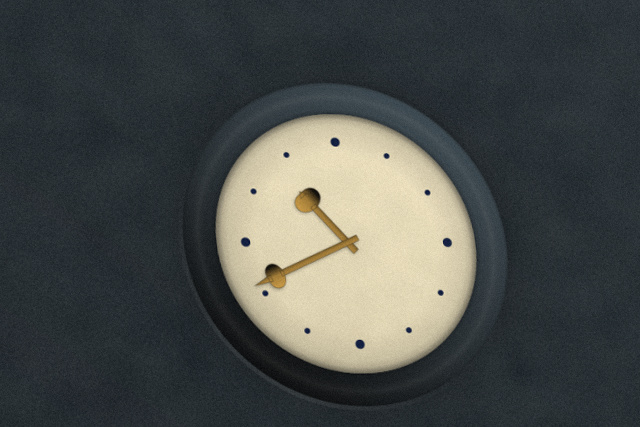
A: 10 h 41 min
